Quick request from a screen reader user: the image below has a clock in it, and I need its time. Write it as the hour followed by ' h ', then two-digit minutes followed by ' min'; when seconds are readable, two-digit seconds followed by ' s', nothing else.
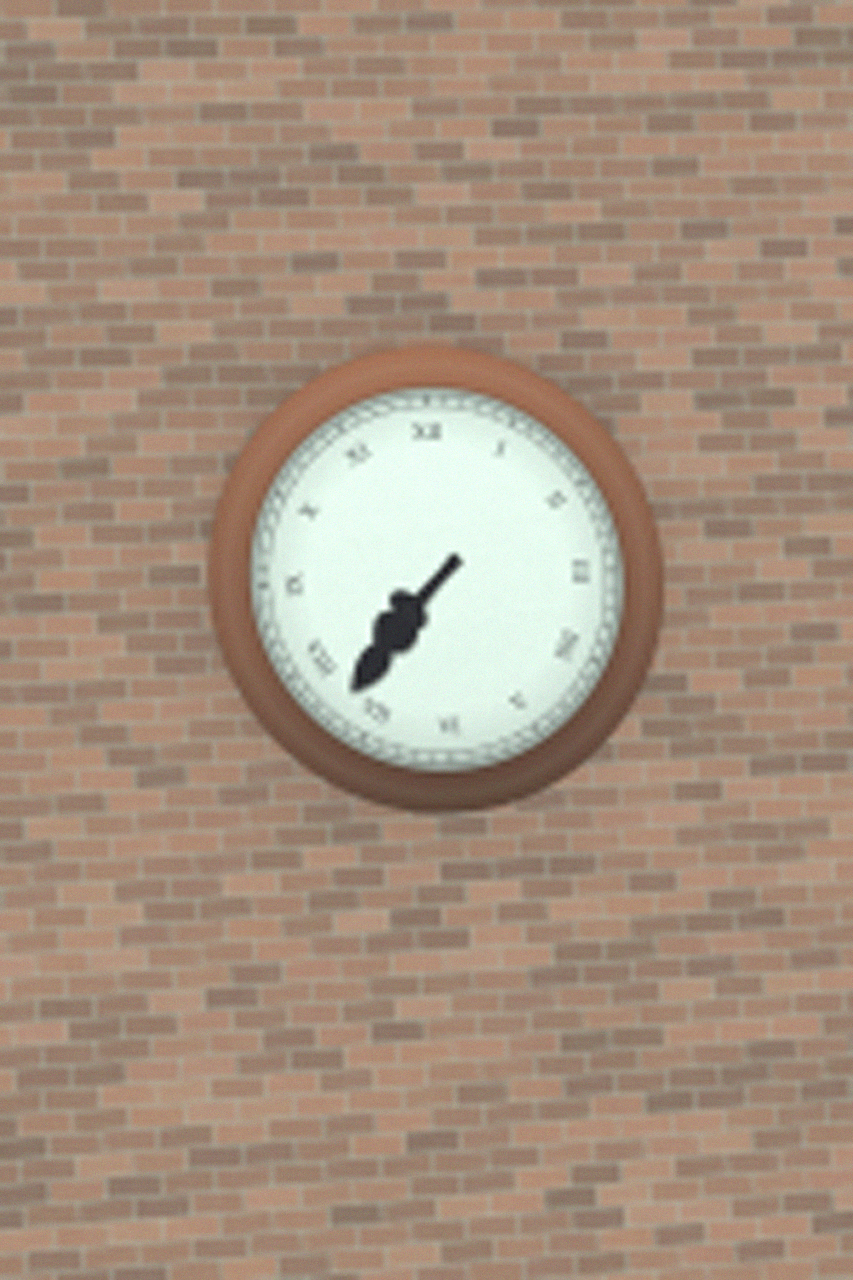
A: 7 h 37 min
